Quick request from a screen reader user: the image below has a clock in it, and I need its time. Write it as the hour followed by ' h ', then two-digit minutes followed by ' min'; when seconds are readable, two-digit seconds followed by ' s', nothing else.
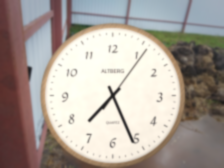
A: 7 h 26 min 06 s
